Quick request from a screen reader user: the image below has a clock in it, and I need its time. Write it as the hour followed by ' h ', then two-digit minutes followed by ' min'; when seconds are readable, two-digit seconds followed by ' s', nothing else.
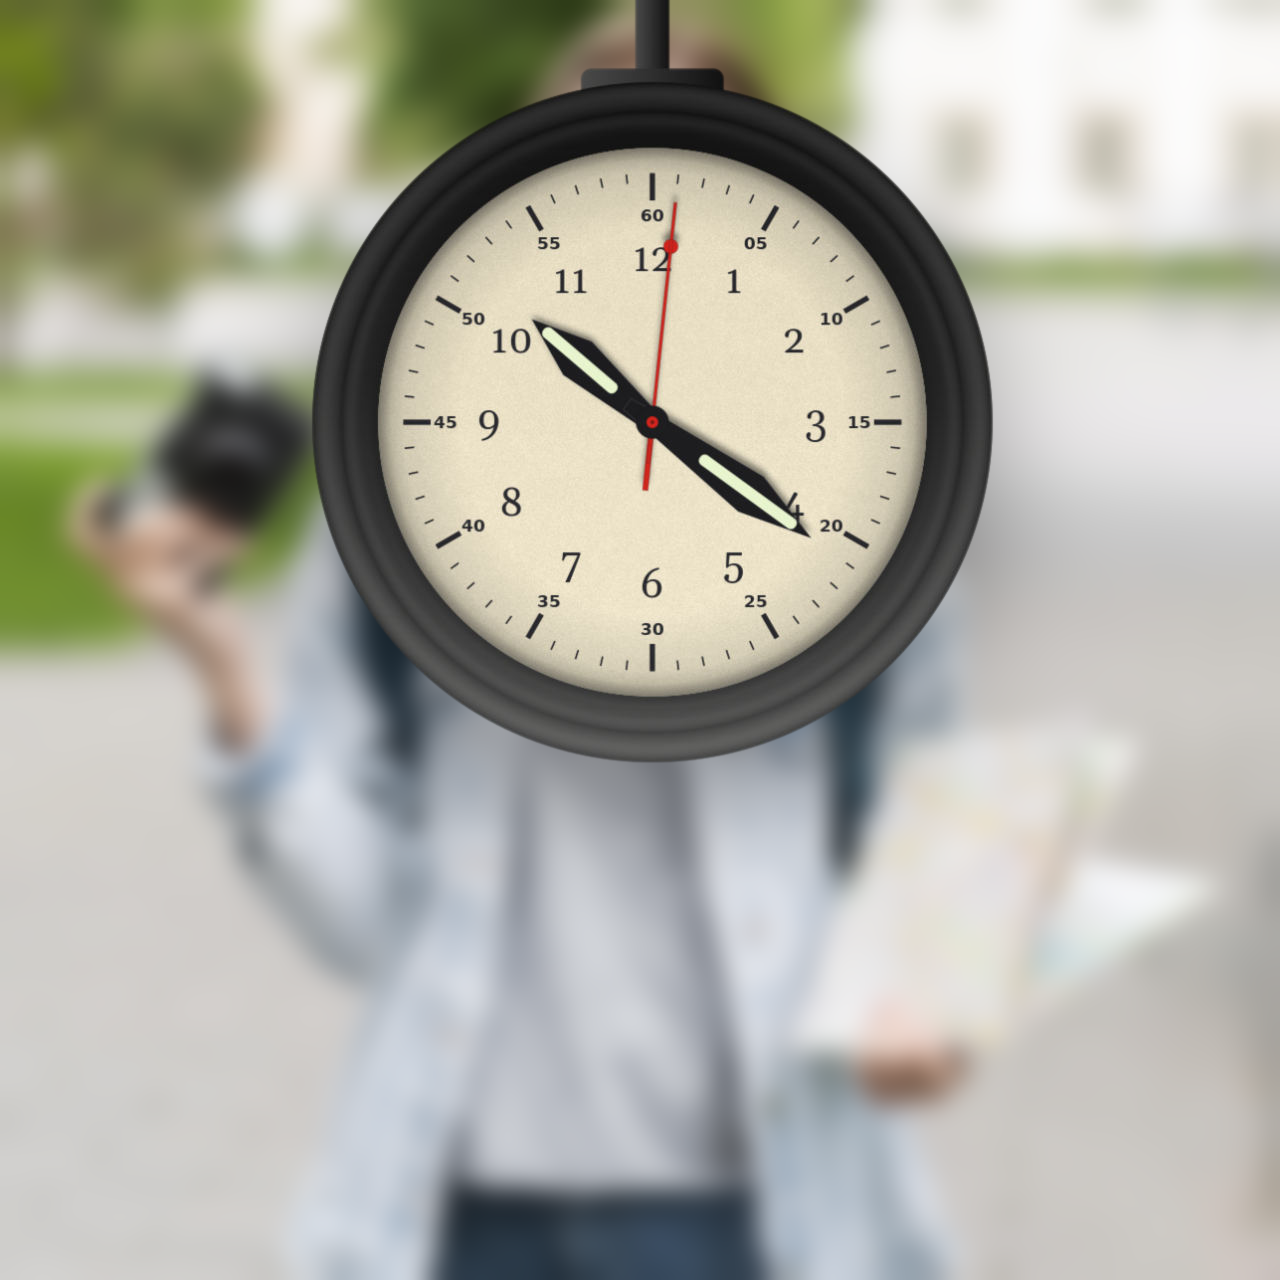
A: 10 h 21 min 01 s
